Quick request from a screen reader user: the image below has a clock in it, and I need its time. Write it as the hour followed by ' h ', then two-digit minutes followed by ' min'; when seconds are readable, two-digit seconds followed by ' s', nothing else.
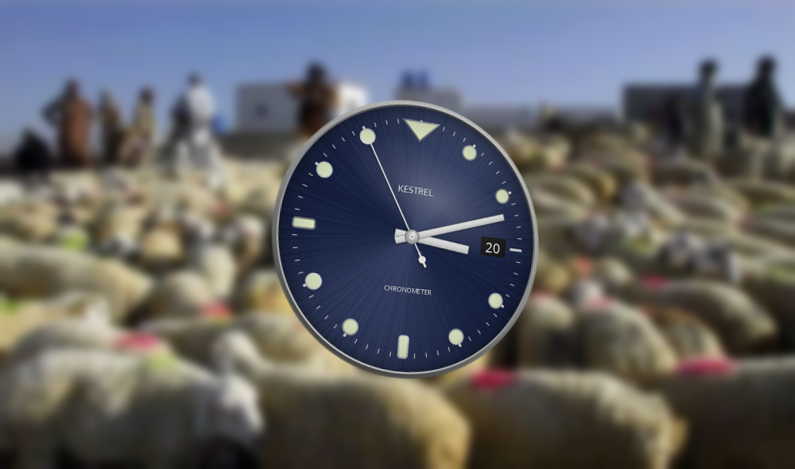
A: 3 h 11 min 55 s
